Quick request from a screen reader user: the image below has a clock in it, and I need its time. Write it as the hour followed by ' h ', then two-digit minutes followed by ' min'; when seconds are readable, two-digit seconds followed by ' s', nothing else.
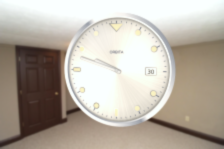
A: 9 h 48 min
